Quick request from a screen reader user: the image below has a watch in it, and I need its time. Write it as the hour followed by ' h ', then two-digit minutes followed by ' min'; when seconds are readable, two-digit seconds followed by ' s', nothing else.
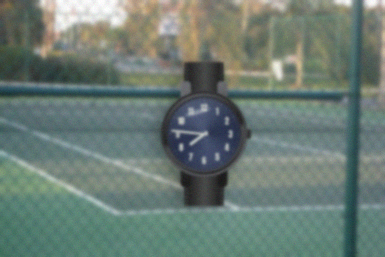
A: 7 h 46 min
